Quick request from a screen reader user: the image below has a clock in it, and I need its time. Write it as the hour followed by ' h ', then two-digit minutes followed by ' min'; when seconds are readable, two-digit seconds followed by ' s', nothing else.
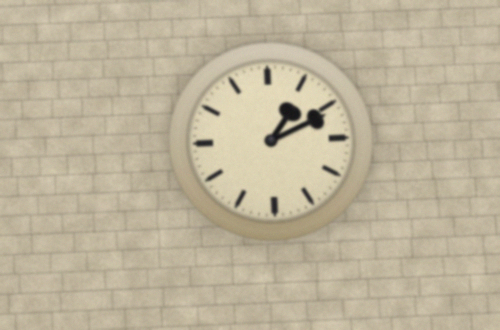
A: 1 h 11 min
